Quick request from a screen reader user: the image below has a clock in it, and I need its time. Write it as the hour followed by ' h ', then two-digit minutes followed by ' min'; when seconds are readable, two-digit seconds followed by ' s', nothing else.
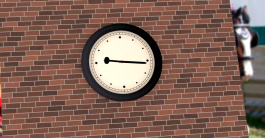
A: 9 h 16 min
